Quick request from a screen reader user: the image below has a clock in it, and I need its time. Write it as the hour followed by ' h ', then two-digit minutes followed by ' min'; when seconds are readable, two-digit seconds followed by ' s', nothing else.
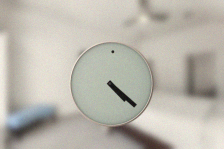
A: 4 h 21 min
